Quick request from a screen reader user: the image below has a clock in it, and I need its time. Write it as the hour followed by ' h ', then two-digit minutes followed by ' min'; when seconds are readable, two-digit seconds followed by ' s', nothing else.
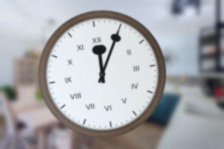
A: 12 h 05 min
